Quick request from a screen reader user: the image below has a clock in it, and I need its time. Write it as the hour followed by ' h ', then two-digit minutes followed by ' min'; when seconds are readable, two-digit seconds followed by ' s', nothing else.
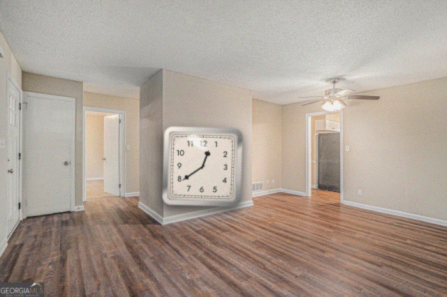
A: 12 h 39 min
